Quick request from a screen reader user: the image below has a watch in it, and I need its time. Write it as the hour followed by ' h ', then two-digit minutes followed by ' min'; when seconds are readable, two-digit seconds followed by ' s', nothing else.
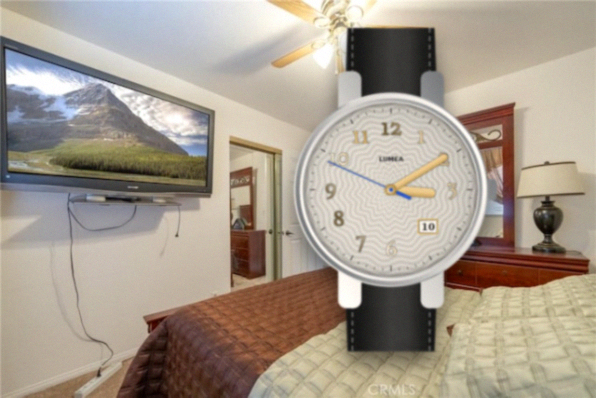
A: 3 h 09 min 49 s
